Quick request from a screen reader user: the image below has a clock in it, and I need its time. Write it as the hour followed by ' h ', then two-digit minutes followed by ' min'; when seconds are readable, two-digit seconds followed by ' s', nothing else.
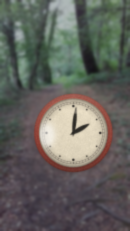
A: 2 h 01 min
